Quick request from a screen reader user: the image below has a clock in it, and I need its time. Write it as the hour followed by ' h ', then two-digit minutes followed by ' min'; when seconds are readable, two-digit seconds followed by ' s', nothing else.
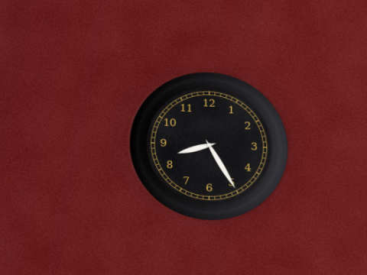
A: 8 h 25 min
